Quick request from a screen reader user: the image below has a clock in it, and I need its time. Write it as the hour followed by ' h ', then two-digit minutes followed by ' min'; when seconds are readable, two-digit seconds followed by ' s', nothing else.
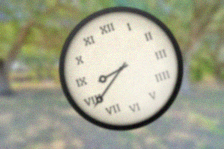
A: 8 h 39 min
